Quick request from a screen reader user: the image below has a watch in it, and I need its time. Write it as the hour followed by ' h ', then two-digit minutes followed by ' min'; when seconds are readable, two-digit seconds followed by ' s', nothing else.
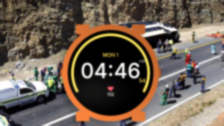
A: 4 h 46 min
